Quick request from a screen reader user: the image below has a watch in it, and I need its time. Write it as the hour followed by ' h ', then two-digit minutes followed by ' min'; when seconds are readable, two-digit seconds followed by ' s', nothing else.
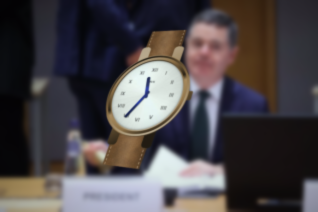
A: 11 h 35 min
